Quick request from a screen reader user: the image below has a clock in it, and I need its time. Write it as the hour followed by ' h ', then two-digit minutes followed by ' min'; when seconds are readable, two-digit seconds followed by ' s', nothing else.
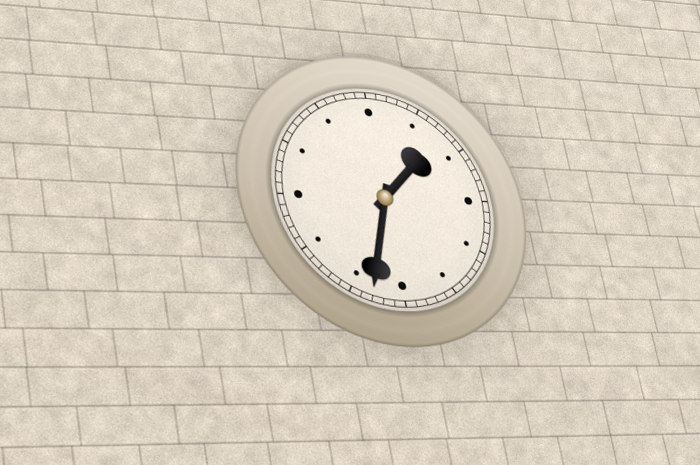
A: 1 h 33 min
